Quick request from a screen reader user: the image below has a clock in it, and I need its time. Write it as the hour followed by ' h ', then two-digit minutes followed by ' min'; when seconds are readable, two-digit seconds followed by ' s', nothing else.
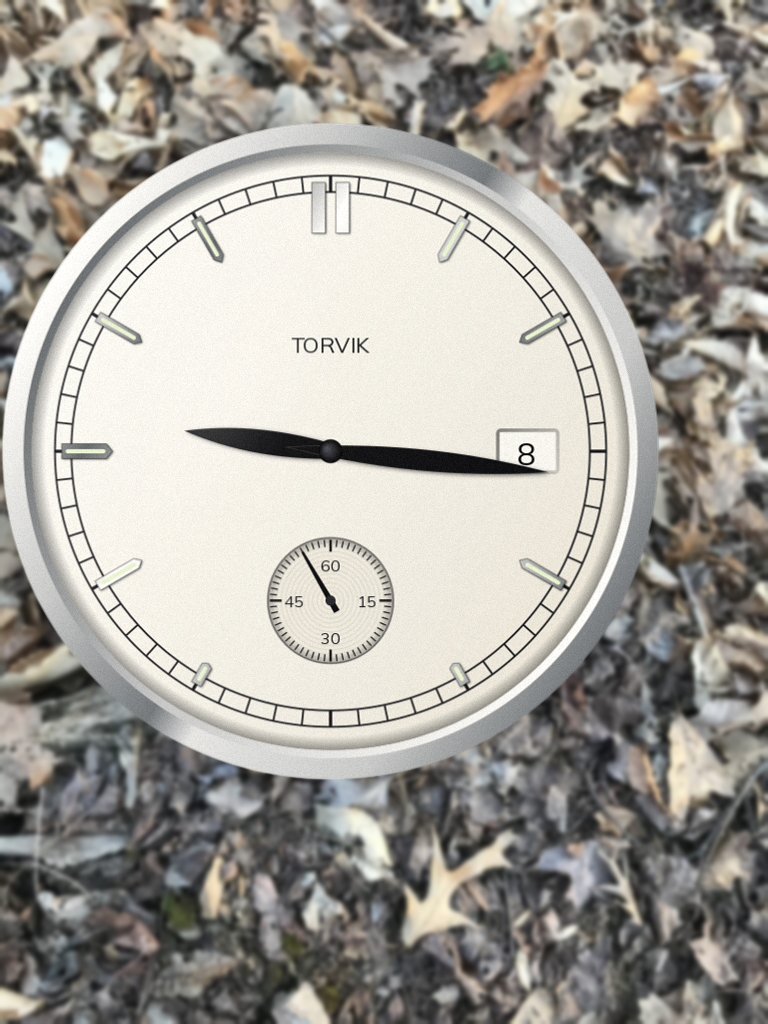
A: 9 h 15 min 55 s
